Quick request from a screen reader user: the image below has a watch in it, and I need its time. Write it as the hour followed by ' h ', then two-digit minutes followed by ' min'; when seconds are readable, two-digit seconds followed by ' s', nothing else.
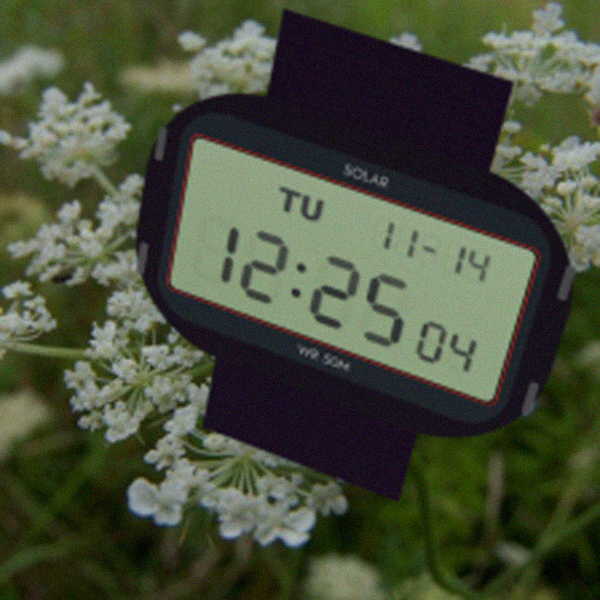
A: 12 h 25 min 04 s
